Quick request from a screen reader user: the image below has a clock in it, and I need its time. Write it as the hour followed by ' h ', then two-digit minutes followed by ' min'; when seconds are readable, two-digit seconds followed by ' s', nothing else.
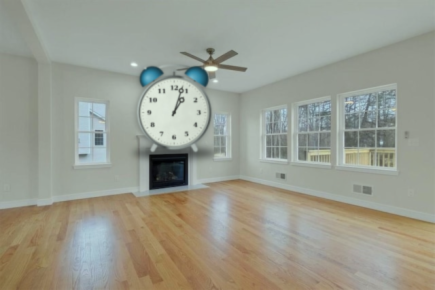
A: 1 h 03 min
